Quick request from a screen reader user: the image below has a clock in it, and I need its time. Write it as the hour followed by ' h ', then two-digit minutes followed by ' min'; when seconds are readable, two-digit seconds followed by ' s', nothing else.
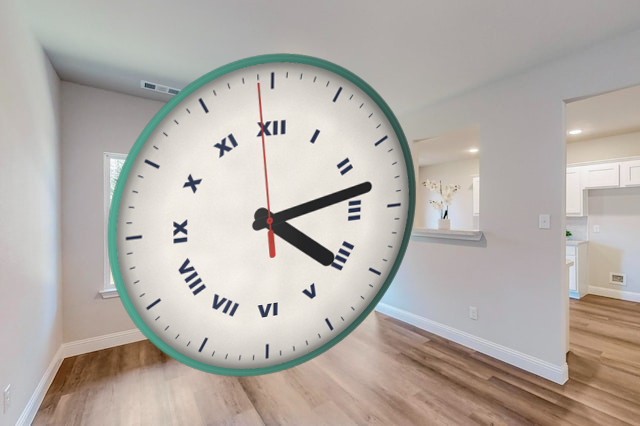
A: 4 h 12 min 59 s
